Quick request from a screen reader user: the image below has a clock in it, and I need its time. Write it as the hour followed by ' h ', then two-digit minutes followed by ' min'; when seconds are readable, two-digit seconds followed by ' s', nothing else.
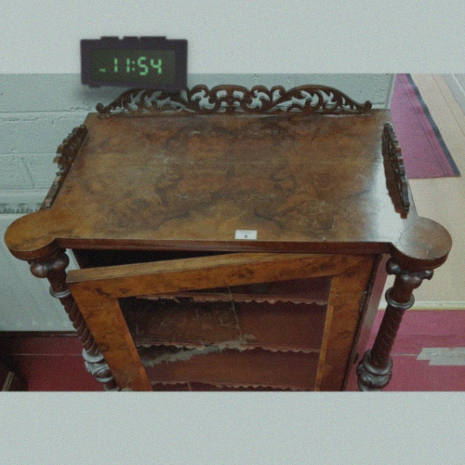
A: 11 h 54 min
